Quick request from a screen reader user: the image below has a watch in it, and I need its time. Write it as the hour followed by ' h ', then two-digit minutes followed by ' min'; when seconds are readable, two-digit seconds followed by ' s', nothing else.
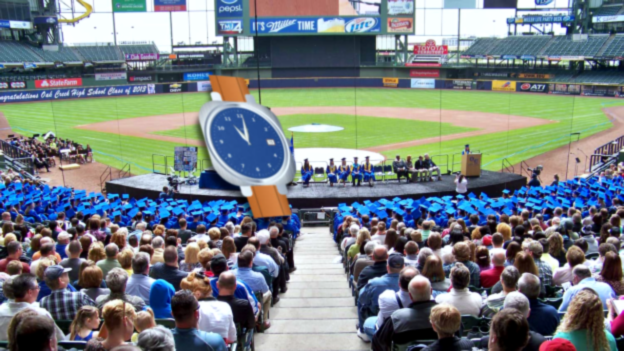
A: 11 h 01 min
